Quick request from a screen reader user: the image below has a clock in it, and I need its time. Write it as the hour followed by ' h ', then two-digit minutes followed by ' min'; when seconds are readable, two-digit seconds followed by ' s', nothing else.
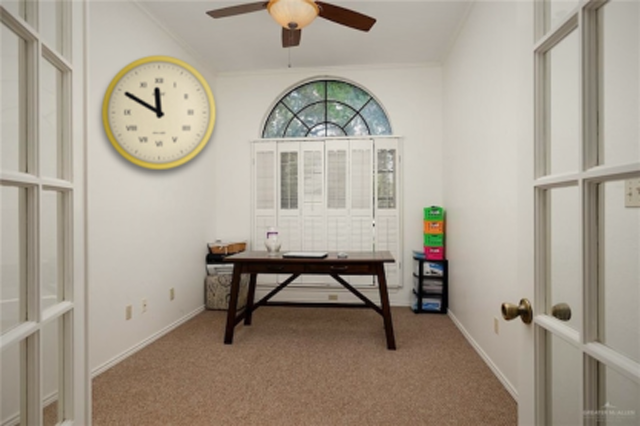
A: 11 h 50 min
